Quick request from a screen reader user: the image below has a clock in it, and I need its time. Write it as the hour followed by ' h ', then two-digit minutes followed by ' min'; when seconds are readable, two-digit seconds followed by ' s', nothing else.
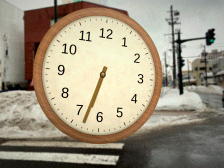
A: 6 h 33 min
